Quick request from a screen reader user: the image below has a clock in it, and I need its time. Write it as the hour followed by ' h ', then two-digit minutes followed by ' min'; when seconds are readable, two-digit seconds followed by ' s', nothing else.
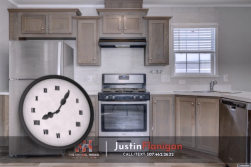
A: 8 h 05 min
